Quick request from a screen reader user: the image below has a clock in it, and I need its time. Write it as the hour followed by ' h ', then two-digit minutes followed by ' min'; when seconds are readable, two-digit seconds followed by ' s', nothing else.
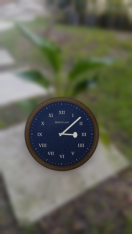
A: 3 h 08 min
